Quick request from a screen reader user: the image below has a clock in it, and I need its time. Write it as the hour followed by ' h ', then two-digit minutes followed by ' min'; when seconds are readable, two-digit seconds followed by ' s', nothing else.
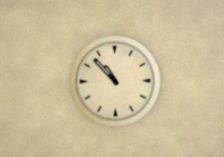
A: 10 h 53 min
